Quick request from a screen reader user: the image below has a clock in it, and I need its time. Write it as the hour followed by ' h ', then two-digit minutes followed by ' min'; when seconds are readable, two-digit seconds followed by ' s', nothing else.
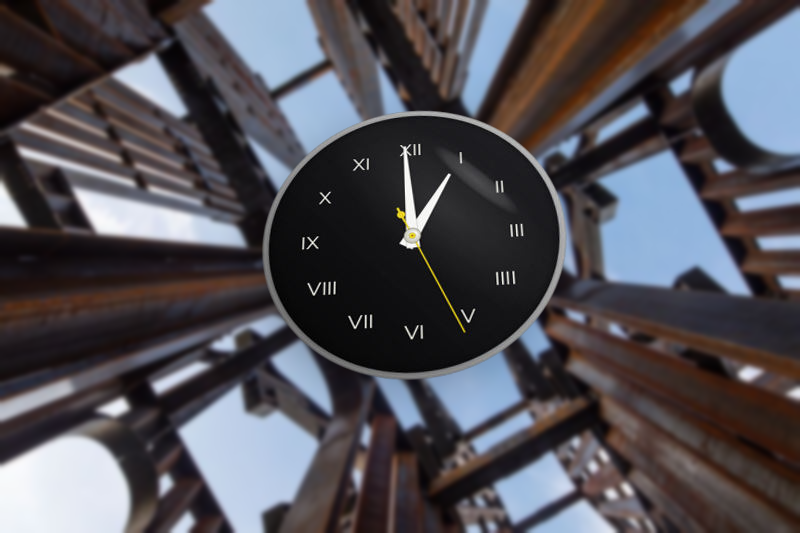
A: 12 h 59 min 26 s
